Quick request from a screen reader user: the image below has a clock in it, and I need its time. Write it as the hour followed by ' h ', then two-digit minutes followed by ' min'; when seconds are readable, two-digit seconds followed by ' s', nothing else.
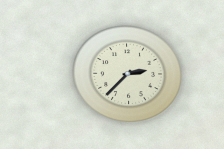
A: 2 h 37 min
